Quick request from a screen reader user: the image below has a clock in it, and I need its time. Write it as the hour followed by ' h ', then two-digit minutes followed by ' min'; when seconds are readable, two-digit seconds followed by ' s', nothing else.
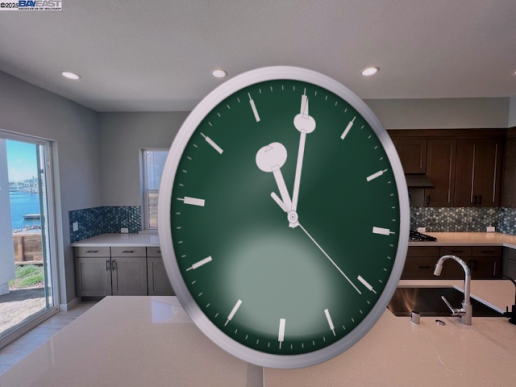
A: 11 h 00 min 21 s
